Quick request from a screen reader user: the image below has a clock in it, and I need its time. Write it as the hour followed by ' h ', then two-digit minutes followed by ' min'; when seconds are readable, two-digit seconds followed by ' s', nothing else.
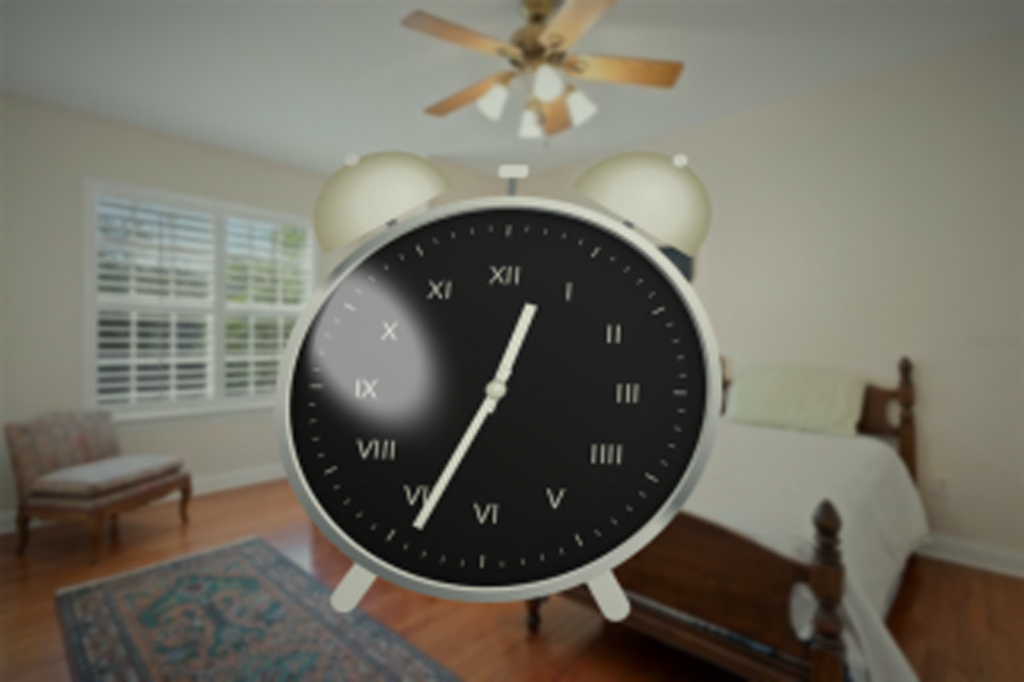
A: 12 h 34 min
